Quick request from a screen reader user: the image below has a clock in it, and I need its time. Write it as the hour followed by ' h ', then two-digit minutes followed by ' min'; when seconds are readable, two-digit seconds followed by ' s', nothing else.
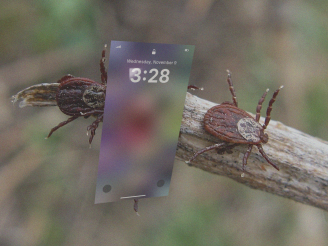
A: 3 h 28 min
